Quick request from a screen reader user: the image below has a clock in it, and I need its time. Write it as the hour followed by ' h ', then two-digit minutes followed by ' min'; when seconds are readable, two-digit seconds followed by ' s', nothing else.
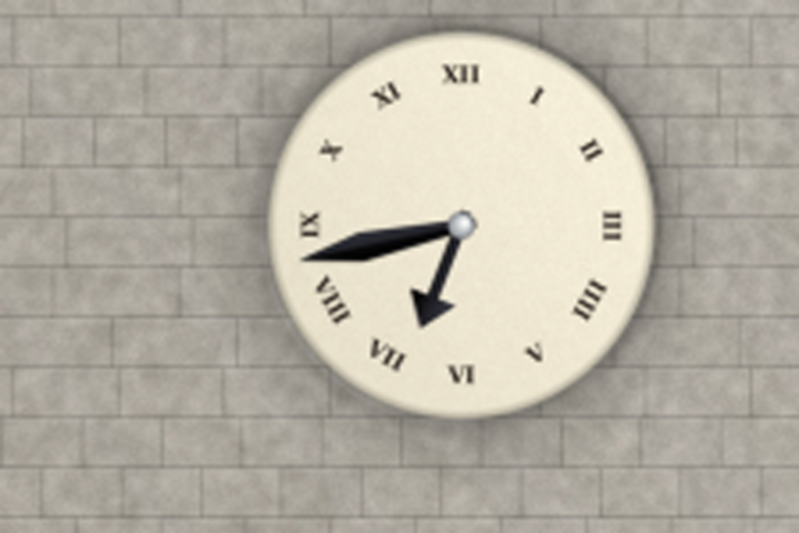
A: 6 h 43 min
